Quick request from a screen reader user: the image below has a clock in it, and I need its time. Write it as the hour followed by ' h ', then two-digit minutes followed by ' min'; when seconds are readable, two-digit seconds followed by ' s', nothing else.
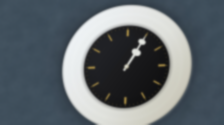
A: 1 h 05 min
